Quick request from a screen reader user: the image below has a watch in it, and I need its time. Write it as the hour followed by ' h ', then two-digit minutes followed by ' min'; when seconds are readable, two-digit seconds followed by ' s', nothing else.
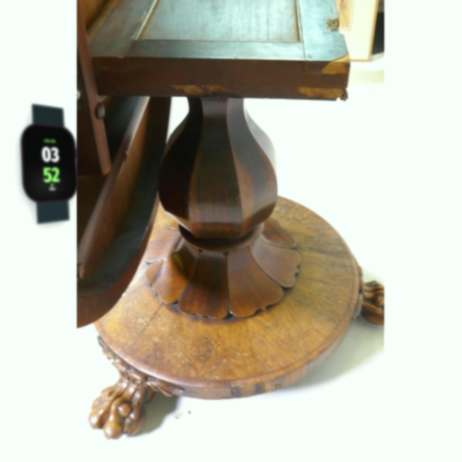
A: 3 h 52 min
